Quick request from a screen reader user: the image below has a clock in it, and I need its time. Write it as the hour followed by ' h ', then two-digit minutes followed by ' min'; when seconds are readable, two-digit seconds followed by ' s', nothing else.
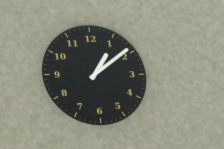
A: 1 h 09 min
